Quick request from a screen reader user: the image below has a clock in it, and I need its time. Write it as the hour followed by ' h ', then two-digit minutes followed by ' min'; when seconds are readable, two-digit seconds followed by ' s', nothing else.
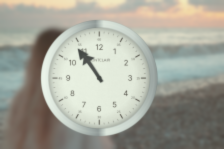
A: 10 h 54 min
